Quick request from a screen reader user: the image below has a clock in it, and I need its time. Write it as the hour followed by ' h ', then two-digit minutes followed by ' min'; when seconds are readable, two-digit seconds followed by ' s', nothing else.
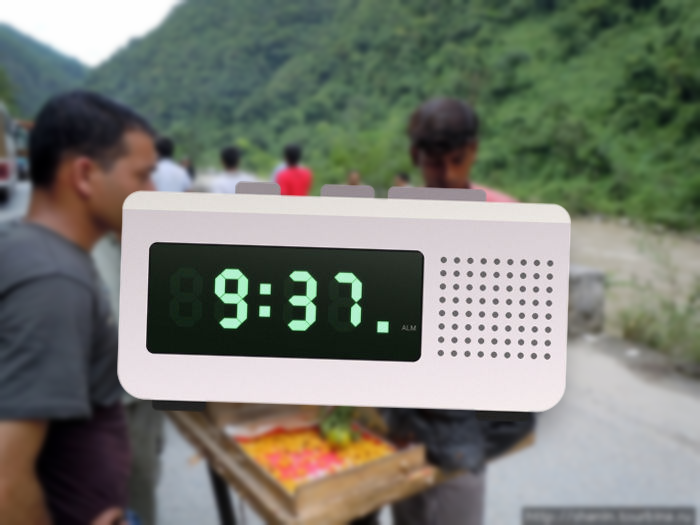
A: 9 h 37 min
